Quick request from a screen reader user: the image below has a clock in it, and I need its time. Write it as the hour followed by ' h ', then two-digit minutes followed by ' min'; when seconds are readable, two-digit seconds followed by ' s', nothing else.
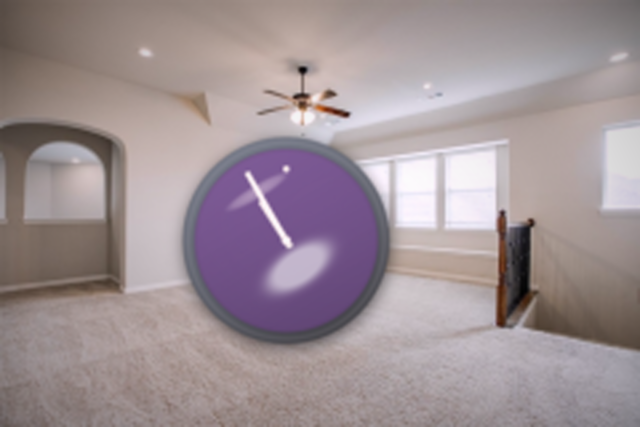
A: 10 h 55 min
